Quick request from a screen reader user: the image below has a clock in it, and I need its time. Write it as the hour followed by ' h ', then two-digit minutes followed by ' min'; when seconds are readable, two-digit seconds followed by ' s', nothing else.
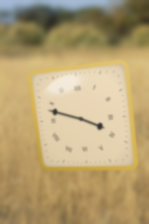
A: 3 h 48 min
